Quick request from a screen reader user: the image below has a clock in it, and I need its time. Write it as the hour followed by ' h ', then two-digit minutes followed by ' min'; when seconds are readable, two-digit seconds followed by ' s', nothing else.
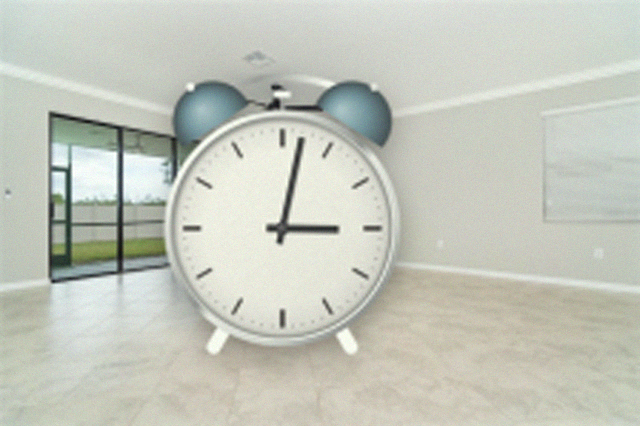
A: 3 h 02 min
